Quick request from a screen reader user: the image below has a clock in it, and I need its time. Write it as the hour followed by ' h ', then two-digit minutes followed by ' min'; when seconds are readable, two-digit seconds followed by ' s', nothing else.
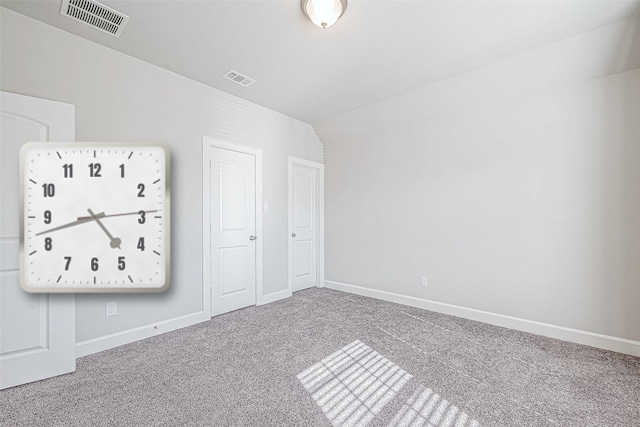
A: 4 h 42 min 14 s
